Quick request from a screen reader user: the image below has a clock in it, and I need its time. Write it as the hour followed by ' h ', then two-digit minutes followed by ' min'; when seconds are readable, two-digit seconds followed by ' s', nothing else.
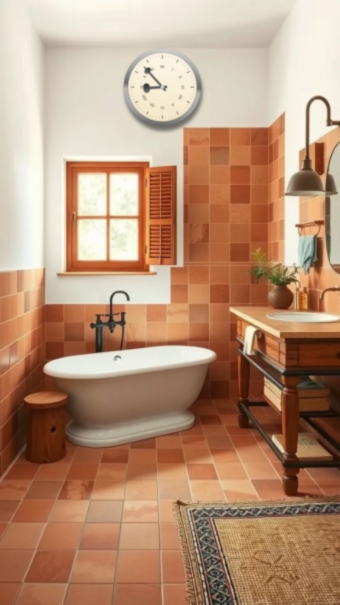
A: 8 h 53 min
